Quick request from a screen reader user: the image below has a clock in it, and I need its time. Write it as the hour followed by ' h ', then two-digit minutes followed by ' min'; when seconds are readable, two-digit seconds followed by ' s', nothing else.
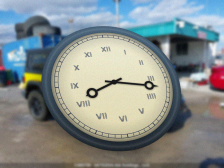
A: 8 h 17 min
